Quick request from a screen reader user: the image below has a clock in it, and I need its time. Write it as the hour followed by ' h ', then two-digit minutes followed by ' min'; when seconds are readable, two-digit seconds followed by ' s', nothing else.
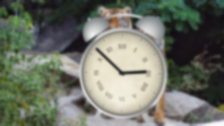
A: 2 h 52 min
